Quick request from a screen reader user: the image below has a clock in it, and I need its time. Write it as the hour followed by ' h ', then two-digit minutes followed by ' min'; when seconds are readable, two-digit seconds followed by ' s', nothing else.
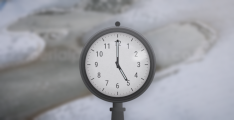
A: 5 h 00 min
